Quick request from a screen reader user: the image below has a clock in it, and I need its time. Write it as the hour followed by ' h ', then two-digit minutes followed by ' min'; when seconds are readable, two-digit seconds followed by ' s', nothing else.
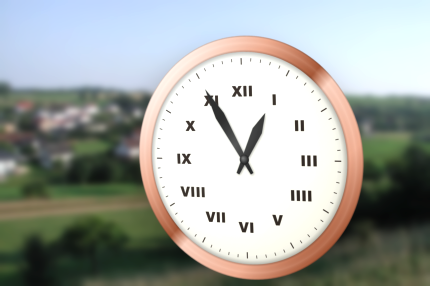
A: 12 h 55 min
